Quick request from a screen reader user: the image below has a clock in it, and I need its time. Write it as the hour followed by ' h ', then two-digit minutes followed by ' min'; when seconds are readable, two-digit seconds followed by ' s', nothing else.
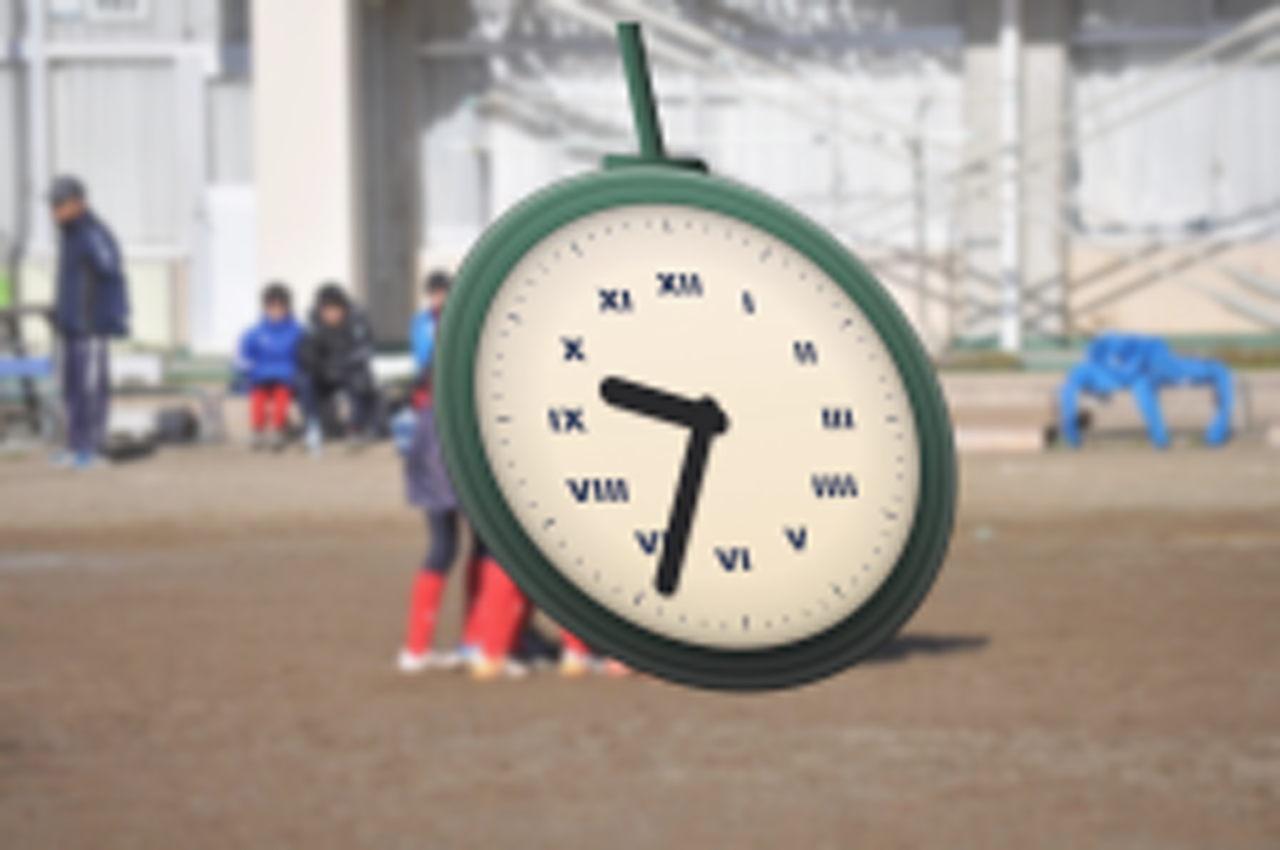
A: 9 h 34 min
